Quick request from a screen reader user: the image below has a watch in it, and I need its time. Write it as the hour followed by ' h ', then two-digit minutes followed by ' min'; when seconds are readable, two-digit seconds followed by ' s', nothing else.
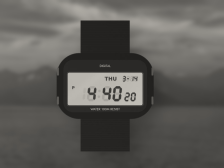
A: 4 h 40 min 20 s
